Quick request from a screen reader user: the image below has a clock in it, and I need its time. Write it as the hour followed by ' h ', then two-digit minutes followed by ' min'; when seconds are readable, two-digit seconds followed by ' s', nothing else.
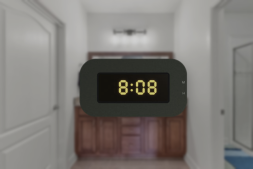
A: 8 h 08 min
